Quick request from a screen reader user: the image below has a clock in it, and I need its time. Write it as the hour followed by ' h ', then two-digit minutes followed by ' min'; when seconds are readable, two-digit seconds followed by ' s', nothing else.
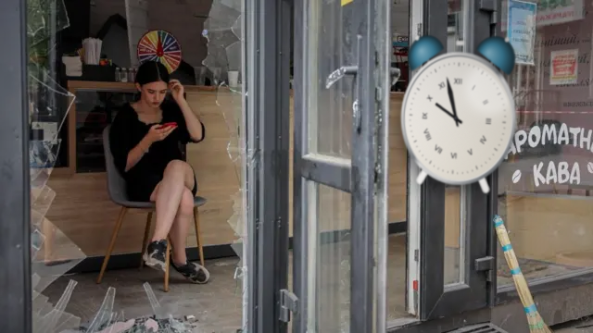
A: 9 h 57 min
